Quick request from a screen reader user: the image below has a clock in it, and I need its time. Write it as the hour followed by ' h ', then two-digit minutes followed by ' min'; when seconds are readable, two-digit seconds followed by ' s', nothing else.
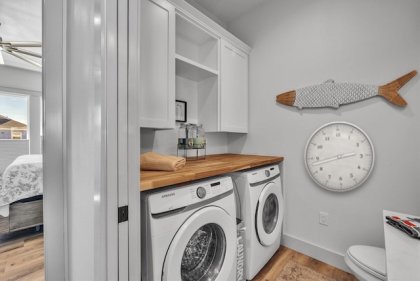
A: 2 h 43 min
